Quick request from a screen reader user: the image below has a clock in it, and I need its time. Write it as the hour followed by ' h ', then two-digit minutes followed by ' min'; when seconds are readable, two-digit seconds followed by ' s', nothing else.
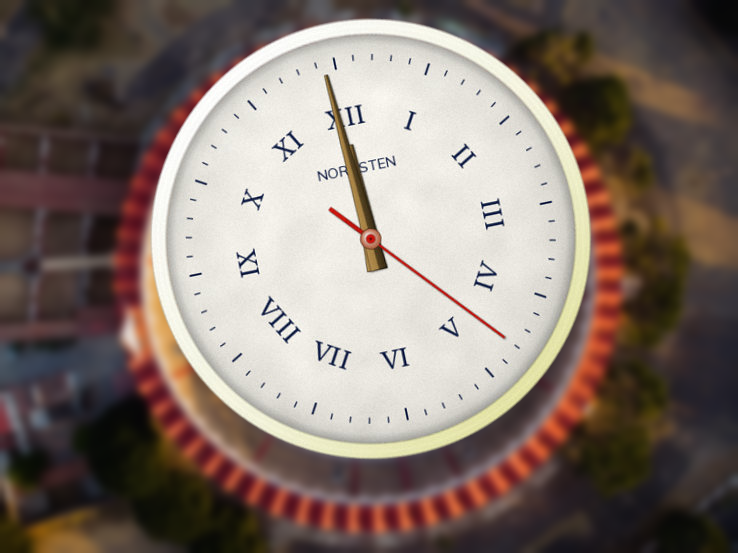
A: 11 h 59 min 23 s
